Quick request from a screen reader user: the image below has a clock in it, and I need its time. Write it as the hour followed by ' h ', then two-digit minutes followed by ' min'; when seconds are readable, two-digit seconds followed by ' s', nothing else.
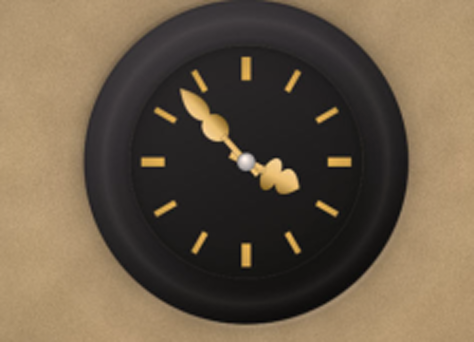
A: 3 h 53 min
